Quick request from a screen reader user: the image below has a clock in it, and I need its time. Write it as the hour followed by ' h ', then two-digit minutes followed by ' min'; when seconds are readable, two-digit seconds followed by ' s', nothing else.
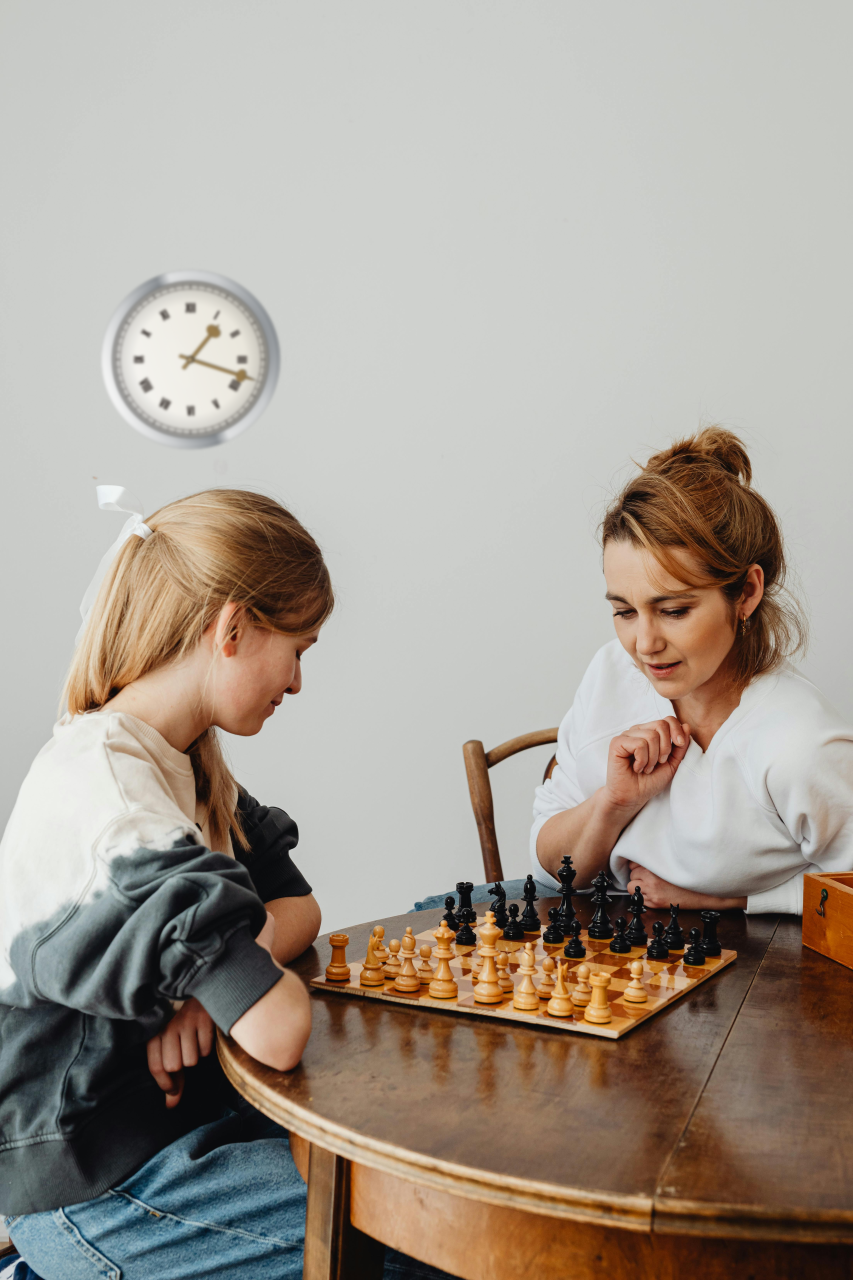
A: 1 h 18 min
